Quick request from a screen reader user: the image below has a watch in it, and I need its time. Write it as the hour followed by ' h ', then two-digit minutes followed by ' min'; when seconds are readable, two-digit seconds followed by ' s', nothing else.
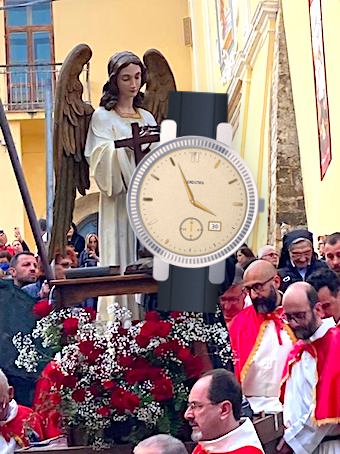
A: 3 h 56 min
